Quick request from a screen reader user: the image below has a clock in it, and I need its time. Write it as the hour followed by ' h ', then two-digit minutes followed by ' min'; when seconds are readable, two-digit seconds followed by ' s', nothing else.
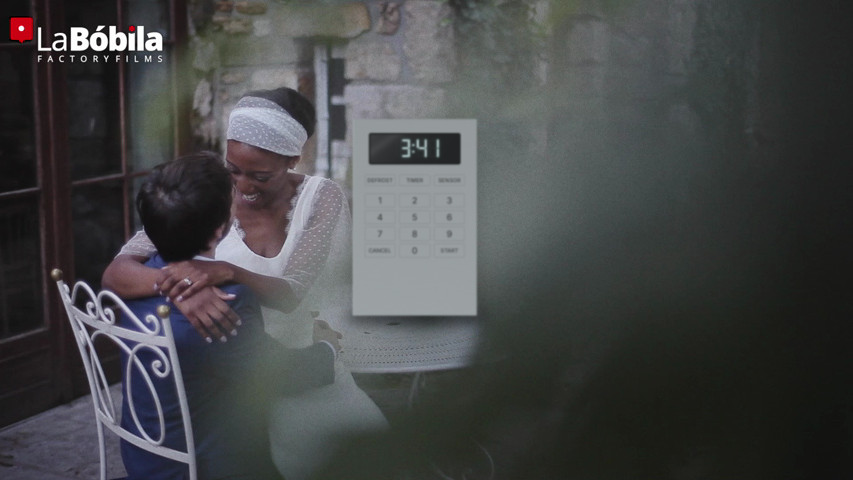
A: 3 h 41 min
